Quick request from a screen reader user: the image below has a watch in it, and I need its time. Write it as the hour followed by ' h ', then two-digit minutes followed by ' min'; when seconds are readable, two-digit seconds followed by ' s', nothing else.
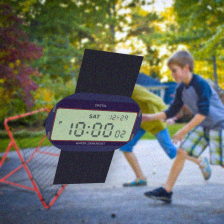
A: 10 h 00 min 02 s
